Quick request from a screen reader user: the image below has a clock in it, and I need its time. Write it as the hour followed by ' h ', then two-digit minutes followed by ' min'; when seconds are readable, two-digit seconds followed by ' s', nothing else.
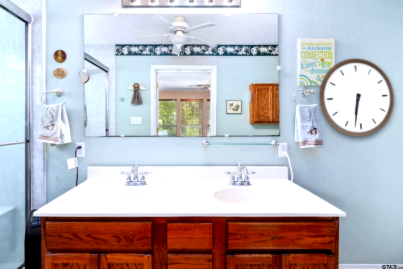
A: 6 h 32 min
